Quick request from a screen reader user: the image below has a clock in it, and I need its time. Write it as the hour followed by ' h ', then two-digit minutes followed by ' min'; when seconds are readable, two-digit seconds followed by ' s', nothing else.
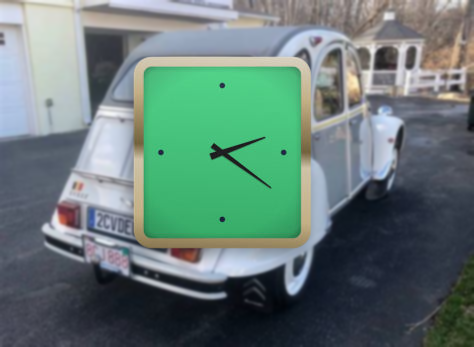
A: 2 h 21 min
